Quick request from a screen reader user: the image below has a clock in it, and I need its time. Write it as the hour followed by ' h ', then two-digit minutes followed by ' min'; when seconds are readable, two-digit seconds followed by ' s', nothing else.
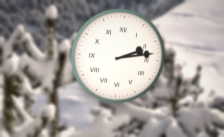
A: 2 h 13 min
